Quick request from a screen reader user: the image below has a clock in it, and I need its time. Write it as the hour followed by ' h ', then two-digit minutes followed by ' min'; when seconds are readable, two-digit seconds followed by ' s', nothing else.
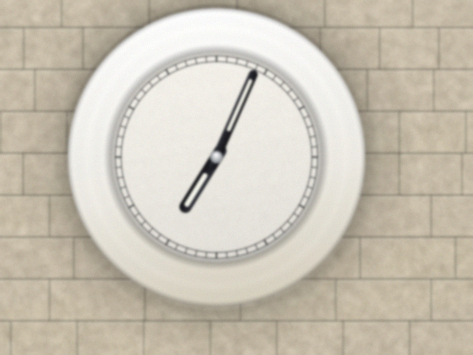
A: 7 h 04 min
